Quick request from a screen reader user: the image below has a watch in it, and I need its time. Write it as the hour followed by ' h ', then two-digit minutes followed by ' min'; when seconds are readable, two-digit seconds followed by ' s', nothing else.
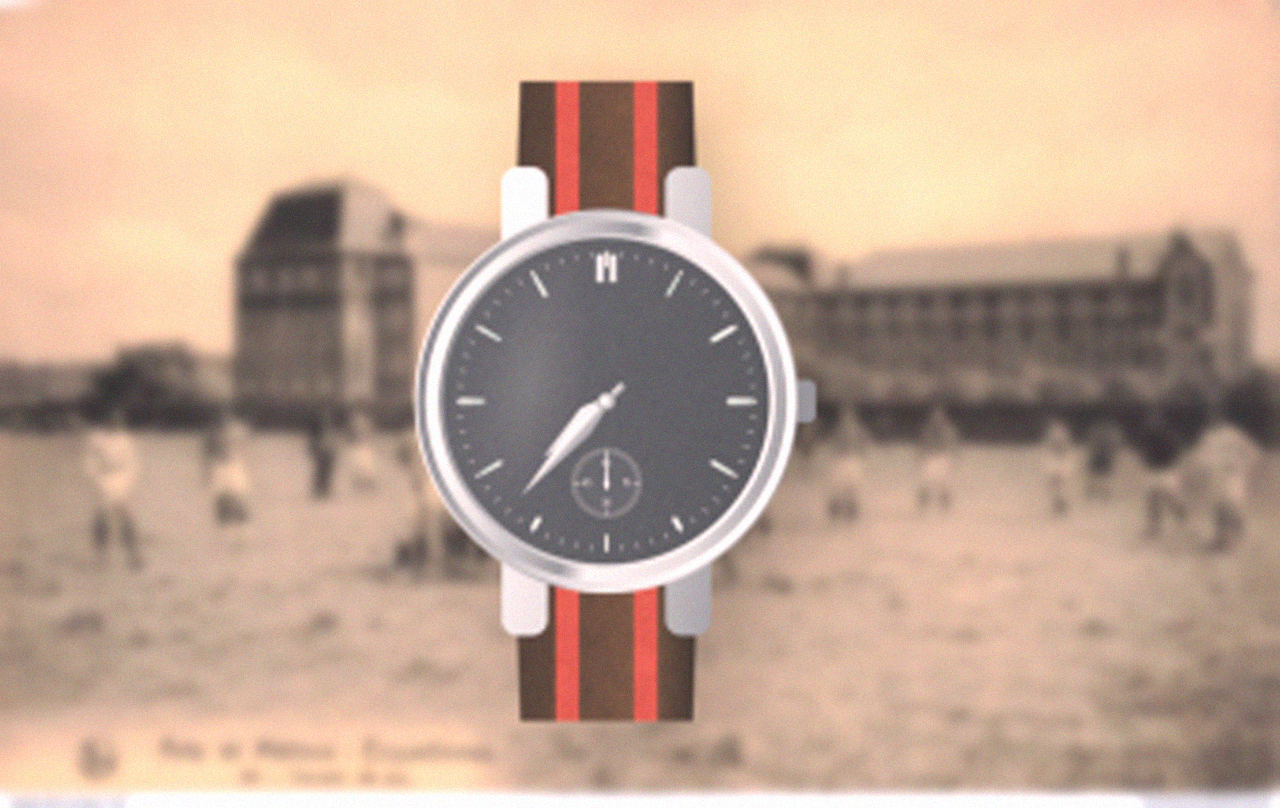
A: 7 h 37 min
